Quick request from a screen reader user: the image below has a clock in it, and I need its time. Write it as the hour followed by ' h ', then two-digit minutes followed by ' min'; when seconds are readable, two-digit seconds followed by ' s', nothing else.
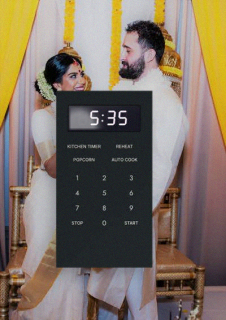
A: 5 h 35 min
